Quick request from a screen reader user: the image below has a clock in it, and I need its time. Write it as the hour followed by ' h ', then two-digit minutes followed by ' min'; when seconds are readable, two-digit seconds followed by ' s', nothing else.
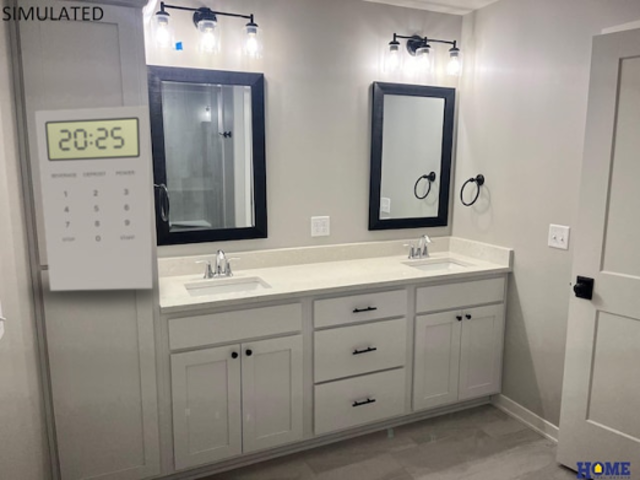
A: 20 h 25 min
